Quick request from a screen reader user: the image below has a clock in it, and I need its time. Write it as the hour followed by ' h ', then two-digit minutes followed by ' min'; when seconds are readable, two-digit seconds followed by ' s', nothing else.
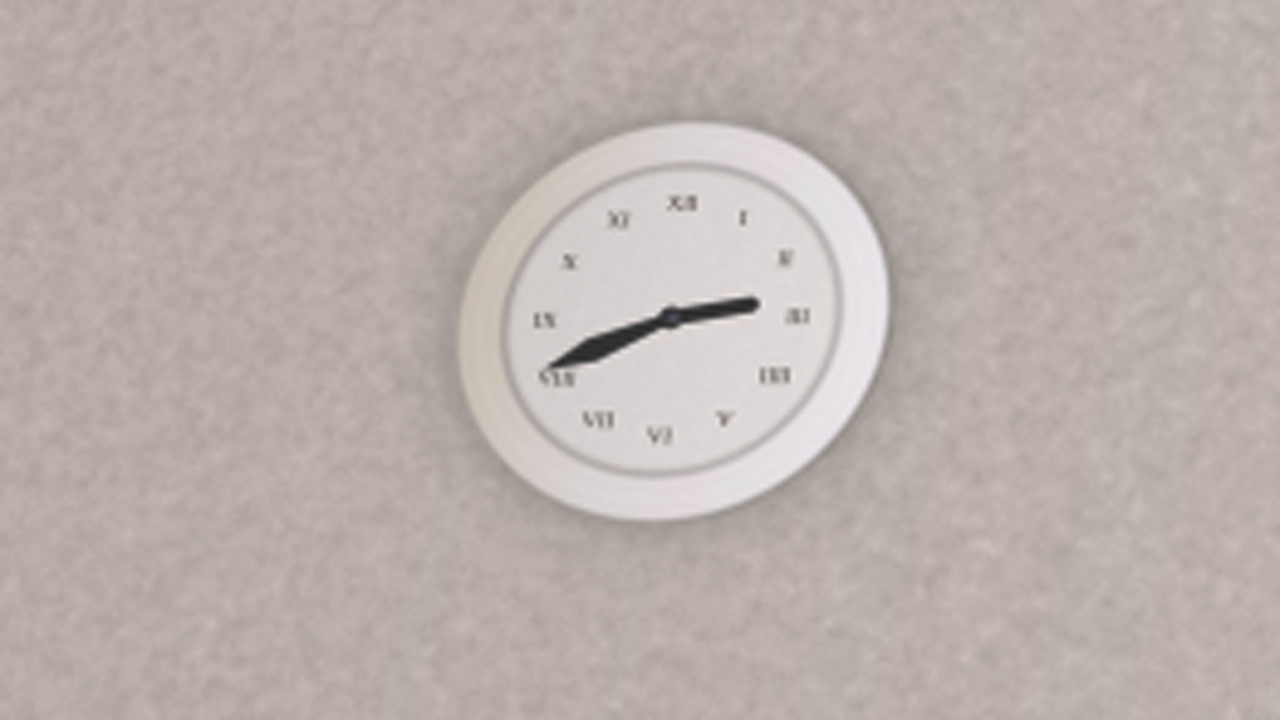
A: 2 h 41 min
